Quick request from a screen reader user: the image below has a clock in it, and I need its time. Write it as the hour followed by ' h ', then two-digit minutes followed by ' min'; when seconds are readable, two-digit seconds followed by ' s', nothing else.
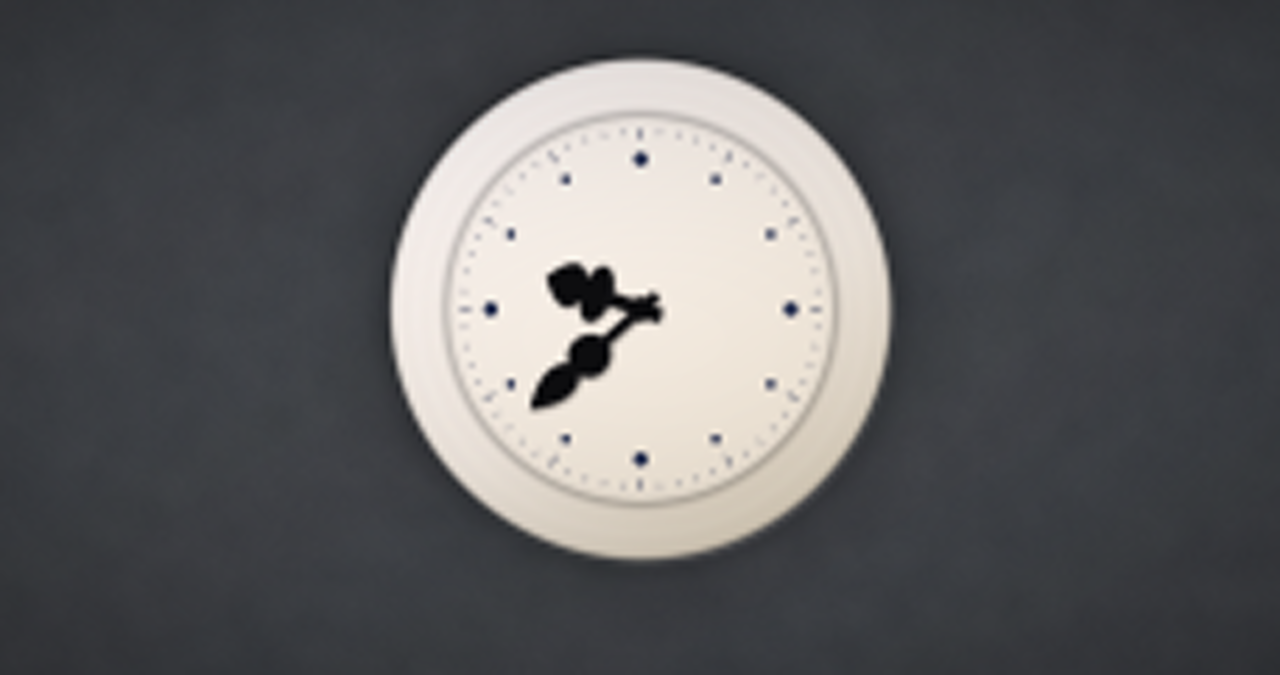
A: 9 h 38 min
